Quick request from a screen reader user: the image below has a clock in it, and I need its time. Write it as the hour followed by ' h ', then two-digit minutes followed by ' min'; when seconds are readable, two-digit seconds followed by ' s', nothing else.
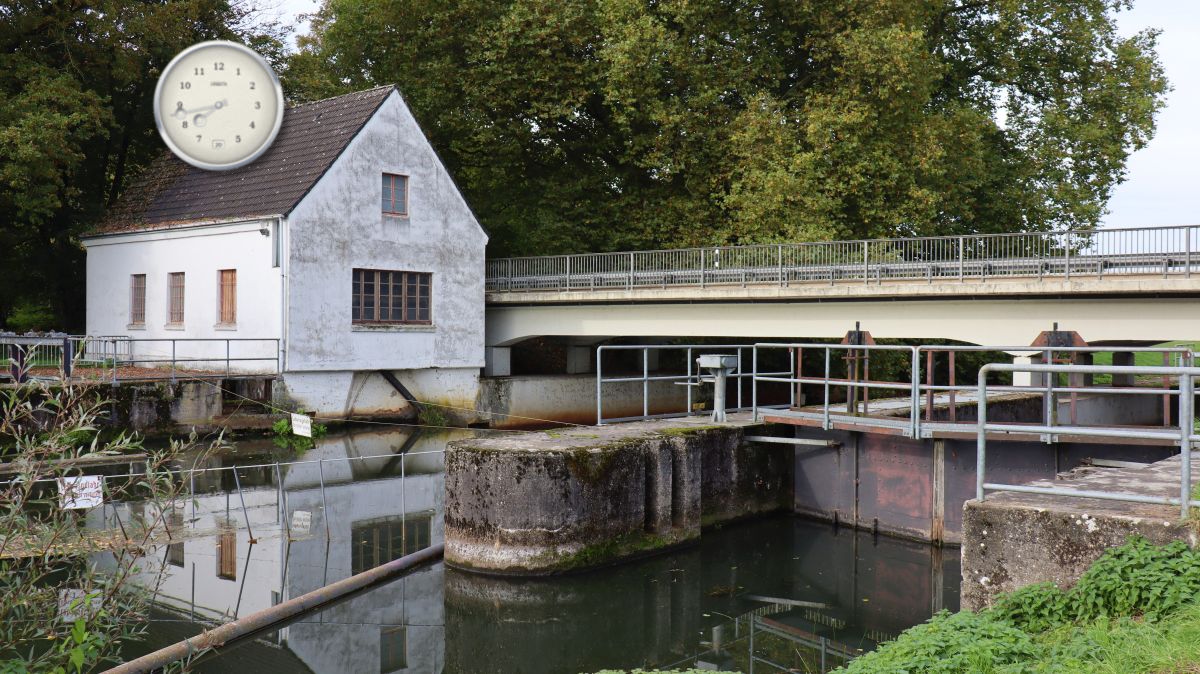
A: 7 h 43 min
